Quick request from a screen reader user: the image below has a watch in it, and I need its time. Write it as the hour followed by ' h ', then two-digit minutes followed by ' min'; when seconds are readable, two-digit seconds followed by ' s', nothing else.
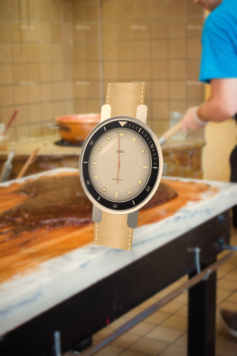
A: 5 h 59 min
